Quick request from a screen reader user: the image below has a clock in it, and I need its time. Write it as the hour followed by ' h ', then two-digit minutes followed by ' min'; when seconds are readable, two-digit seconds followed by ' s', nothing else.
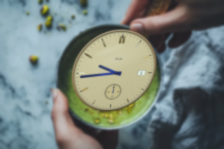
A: 9 h 44 min
